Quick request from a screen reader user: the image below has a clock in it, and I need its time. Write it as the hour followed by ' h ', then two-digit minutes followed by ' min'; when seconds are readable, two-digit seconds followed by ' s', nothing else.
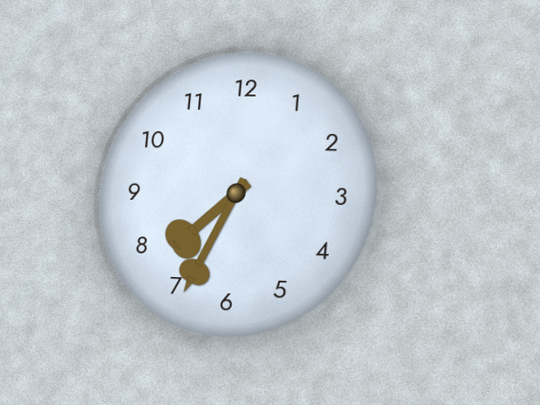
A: 7 h 34 min
